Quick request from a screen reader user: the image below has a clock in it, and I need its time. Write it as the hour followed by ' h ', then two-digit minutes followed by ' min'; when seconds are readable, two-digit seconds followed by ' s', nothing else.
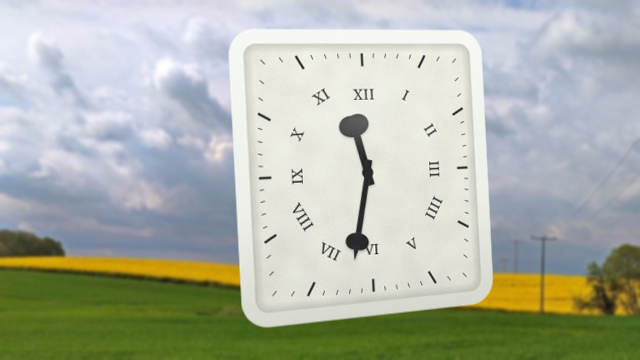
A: 11 h 32 min
